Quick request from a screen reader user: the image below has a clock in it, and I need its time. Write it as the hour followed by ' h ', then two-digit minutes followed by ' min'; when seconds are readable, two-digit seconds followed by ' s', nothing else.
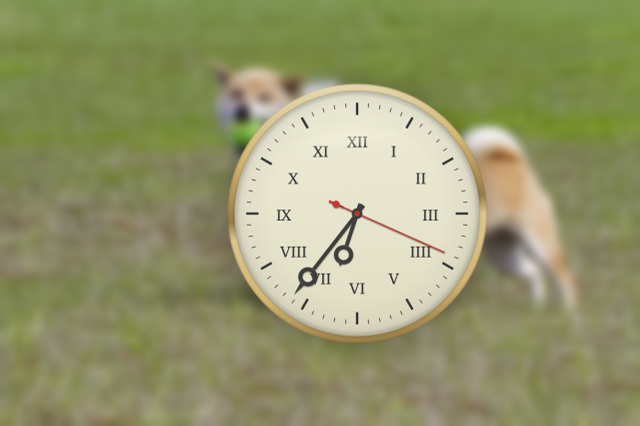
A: 6 h 36 min 19 s
